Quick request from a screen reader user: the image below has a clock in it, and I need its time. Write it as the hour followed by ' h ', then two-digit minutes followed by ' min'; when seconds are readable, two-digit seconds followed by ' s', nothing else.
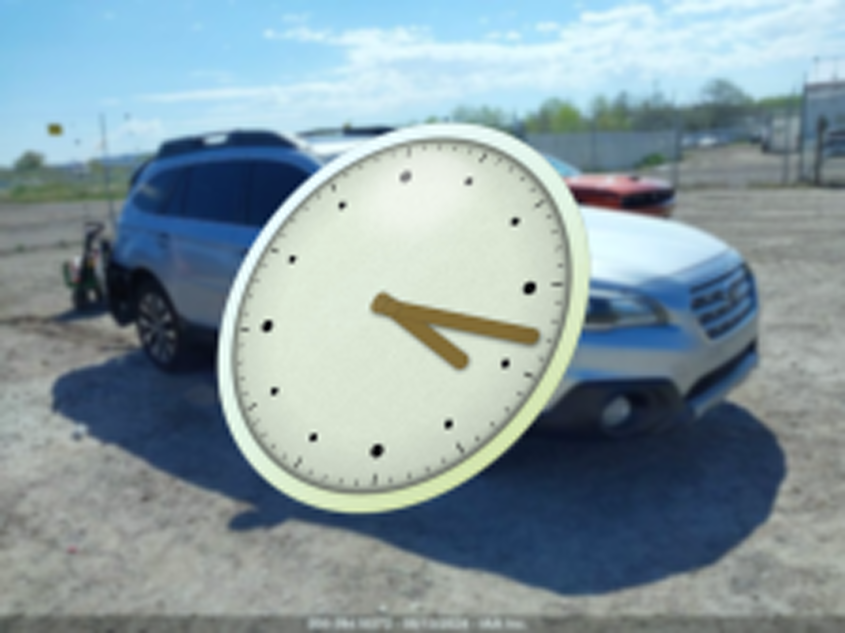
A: 4 h 18 min
